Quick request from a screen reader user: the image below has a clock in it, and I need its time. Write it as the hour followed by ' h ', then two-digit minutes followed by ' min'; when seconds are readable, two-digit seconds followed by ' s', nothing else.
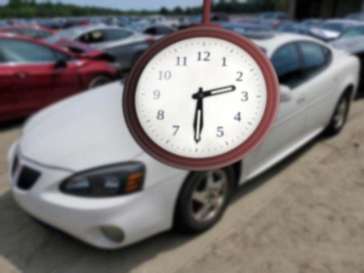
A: 2 h 30 min
